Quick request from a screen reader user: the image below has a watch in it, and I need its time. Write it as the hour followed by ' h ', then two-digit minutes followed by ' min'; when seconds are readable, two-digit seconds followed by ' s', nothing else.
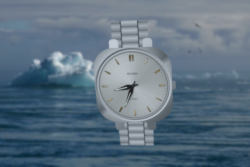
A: 8 h 34 min
